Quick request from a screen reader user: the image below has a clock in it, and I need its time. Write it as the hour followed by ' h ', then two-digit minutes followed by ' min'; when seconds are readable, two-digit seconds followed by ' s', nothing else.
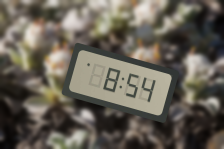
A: 8 h 54 min
